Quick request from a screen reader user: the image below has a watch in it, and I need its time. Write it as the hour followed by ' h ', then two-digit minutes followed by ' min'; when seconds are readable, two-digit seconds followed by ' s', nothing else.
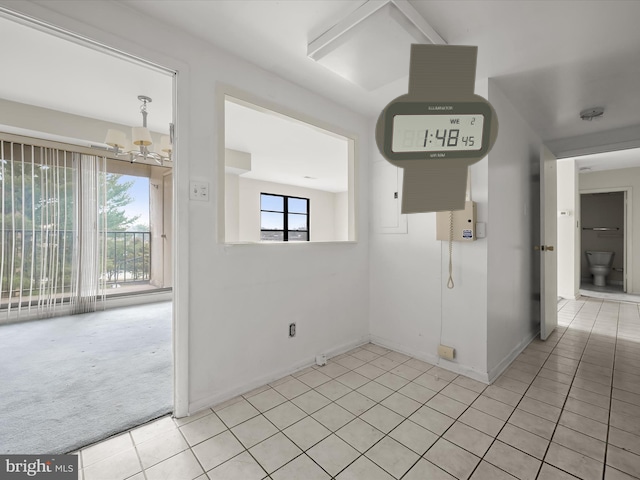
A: 1 h 48 min 45 s
